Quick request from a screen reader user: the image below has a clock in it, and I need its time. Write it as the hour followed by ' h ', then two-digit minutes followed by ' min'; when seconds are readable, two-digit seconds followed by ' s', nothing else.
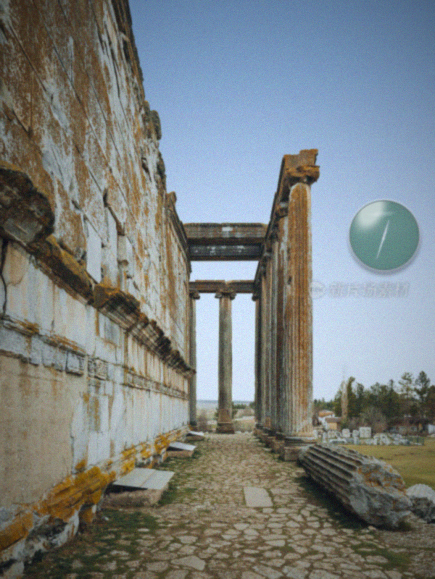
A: 12 h 33 min
